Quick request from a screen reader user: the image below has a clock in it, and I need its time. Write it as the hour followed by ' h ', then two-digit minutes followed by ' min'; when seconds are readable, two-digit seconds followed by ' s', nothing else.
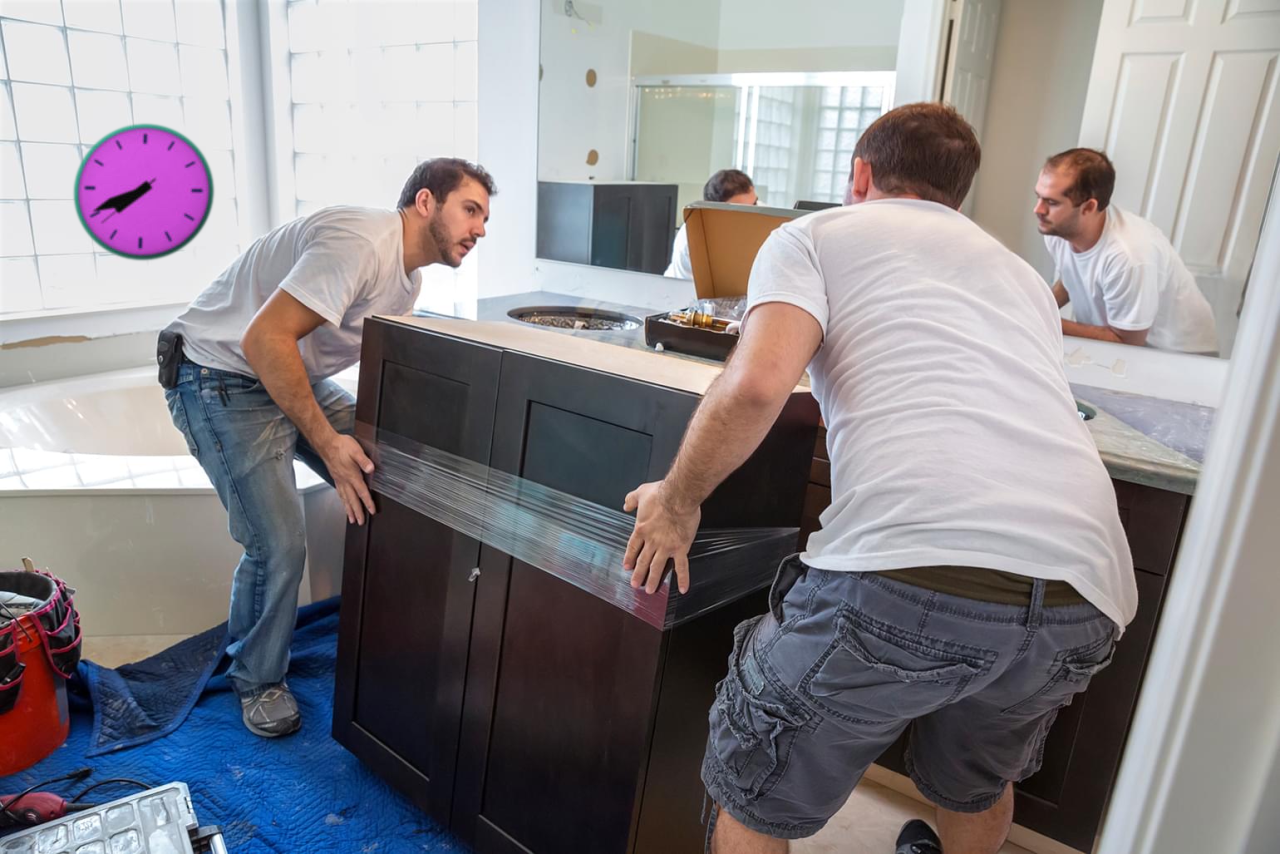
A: 7 h 40 min 38 s
